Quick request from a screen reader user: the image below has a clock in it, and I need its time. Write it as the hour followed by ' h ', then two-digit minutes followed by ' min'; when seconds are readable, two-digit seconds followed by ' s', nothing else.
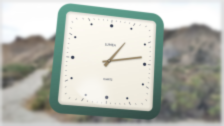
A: 1 h 13 min
